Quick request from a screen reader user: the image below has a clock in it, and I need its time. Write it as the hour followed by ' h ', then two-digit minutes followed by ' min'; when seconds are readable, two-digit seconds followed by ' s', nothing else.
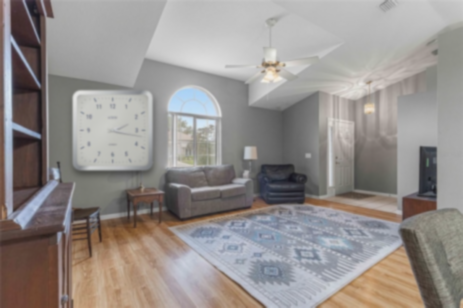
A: 2 h 17 min
